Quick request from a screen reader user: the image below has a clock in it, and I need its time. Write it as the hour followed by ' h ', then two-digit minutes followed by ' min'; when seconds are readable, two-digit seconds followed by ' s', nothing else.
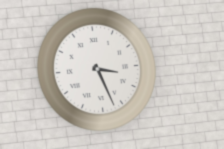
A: 3 h 27 min
